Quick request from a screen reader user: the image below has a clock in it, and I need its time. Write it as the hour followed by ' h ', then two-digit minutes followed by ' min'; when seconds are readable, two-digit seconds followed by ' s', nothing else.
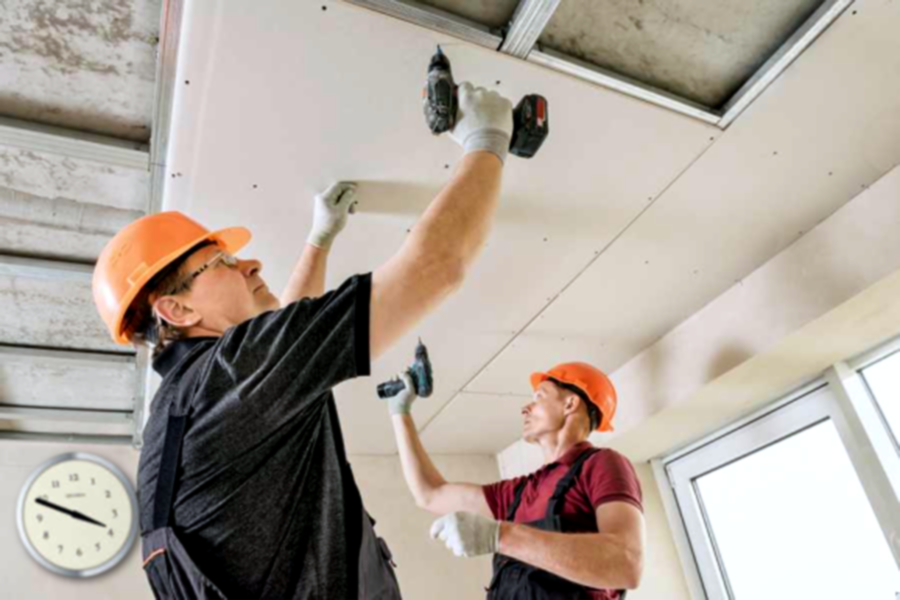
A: 3 h 49 min
